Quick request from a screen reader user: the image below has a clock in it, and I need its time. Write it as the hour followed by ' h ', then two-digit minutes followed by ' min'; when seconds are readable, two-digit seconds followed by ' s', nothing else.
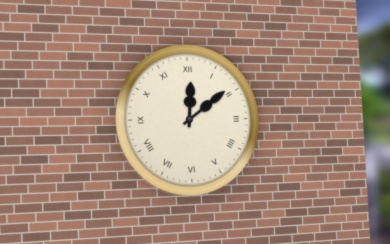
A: 12 h 09 min
